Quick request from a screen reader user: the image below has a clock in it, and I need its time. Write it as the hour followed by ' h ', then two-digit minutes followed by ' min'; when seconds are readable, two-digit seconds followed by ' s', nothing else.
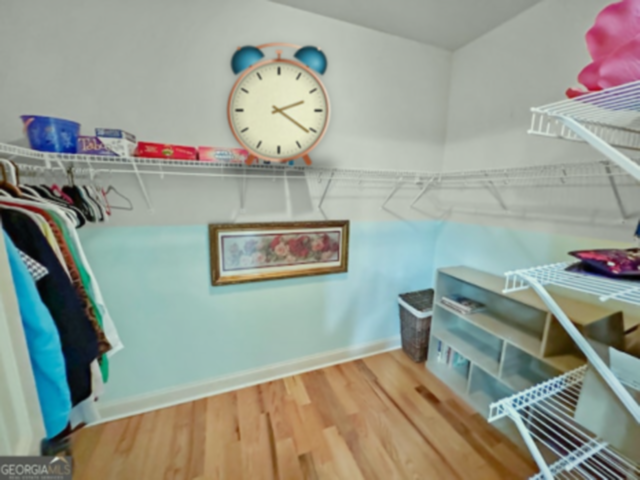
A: 2 h 21 min
